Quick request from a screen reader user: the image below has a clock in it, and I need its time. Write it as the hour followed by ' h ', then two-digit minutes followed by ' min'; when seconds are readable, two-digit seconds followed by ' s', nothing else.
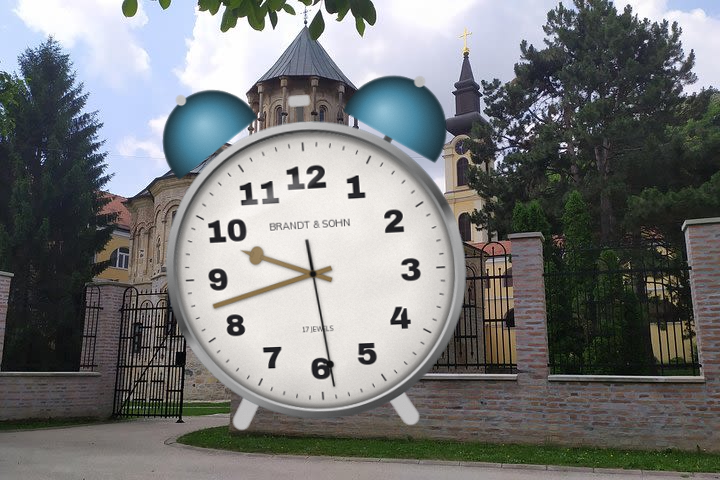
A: 9 h 42 min 29 s
